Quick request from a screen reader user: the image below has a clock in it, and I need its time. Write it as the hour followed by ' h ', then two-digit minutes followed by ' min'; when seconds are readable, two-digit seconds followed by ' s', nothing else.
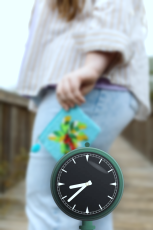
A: 8 h 38 min
